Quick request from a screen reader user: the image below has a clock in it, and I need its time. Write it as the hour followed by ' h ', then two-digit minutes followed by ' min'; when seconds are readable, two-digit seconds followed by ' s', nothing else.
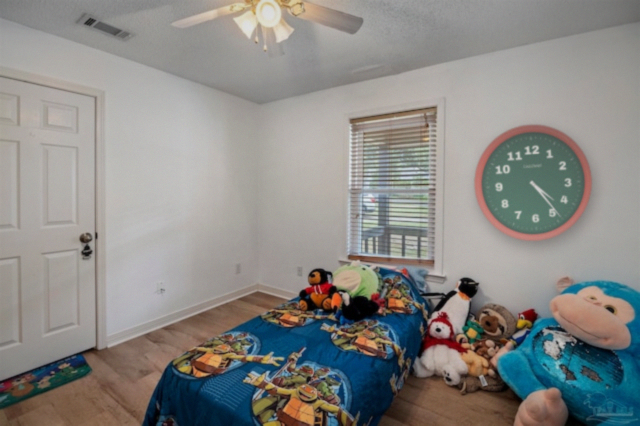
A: 4 h 24 min
